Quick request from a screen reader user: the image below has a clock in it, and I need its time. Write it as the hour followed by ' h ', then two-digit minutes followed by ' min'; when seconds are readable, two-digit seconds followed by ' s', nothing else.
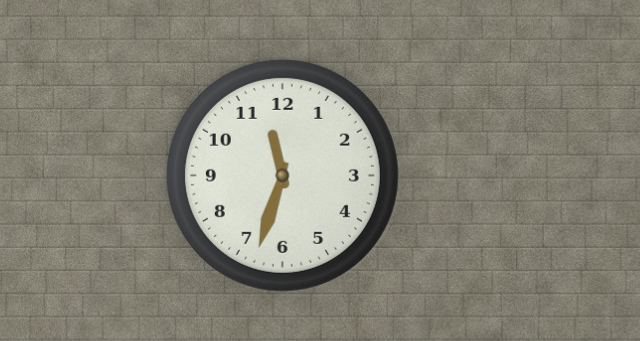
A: 11 h 33 min
